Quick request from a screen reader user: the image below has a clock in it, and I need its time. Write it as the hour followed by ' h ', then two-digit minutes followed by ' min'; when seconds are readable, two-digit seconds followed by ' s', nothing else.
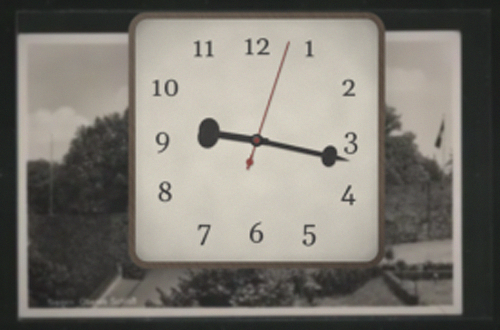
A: 9 h 17 min 03 s
